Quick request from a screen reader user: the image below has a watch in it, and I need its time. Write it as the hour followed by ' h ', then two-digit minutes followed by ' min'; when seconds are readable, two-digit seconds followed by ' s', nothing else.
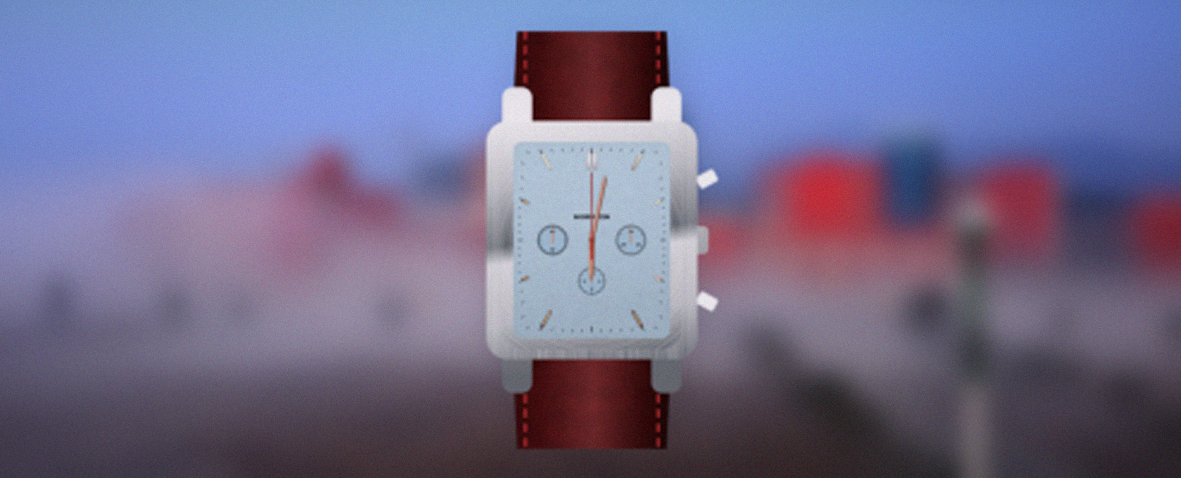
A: 6 h 02 min
